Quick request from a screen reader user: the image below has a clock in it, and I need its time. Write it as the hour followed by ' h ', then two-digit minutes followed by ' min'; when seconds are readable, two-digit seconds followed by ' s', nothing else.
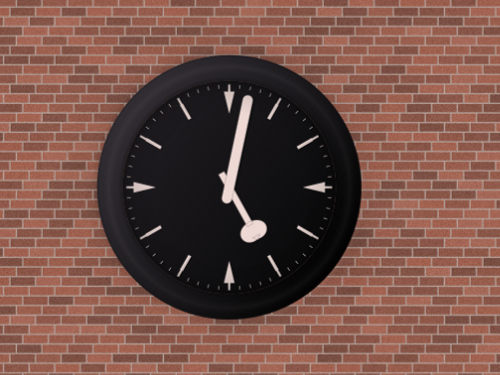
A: 5 h 02 min
